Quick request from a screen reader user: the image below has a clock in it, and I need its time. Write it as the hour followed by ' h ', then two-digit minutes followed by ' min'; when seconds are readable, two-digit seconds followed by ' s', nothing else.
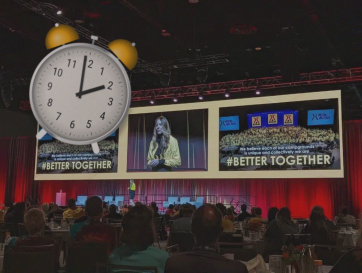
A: 1 h 59 min
